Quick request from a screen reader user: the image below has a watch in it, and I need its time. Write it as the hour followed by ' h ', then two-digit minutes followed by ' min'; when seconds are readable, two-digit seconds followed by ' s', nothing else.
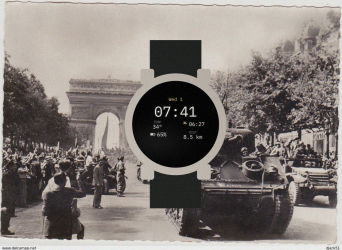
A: 7 h 41 min
